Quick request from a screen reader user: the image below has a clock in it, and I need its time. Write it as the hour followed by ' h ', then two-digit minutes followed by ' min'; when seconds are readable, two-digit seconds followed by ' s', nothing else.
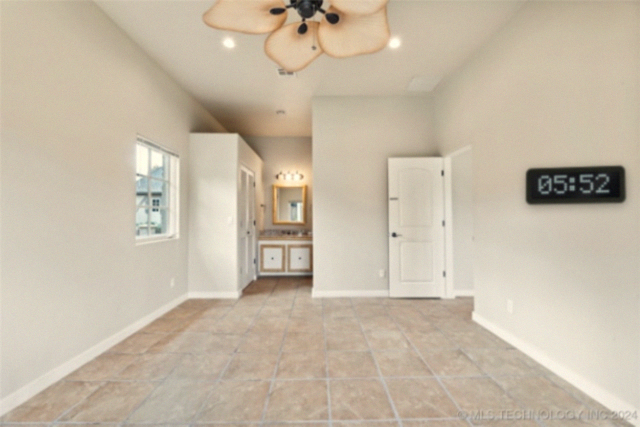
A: 5 h 52 min
